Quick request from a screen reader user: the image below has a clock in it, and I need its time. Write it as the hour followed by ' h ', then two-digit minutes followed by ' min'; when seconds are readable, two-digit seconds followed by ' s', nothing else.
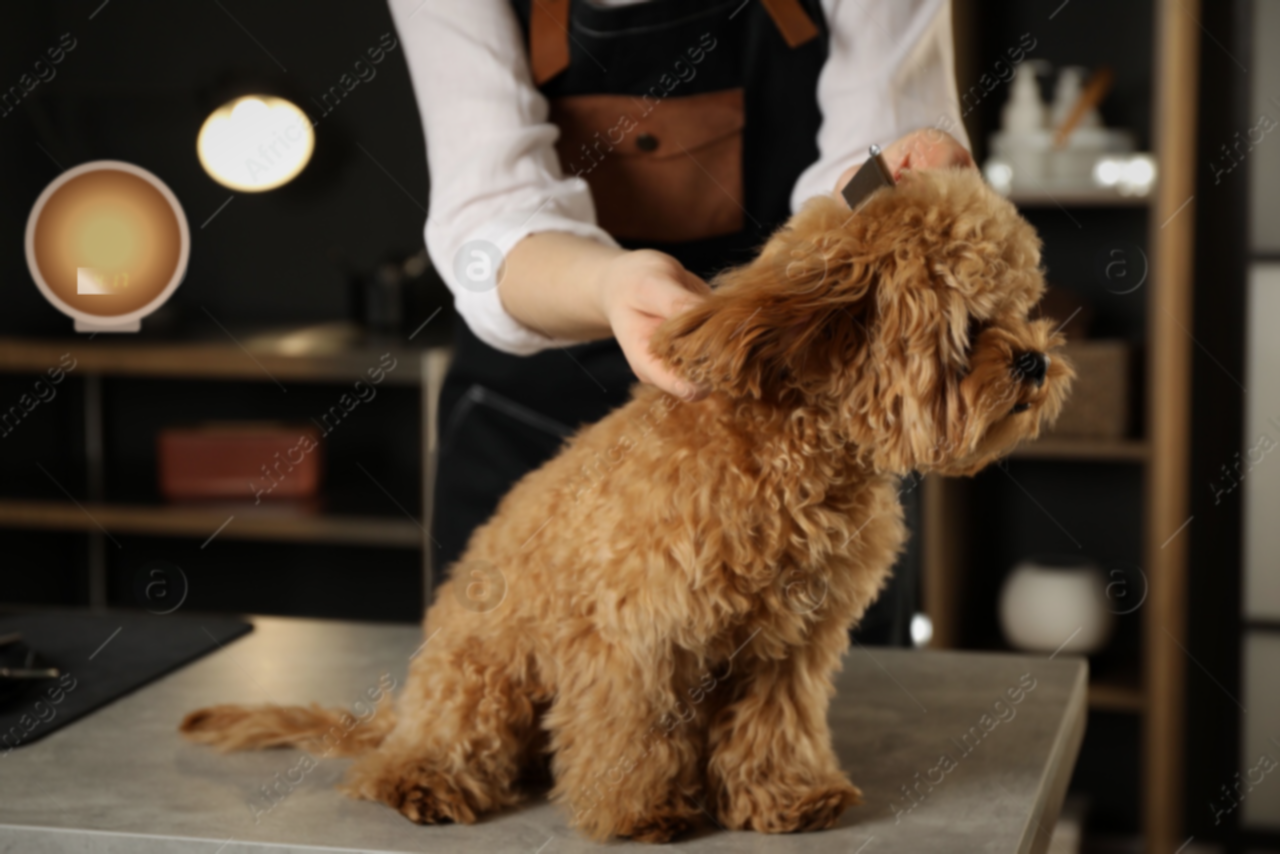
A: 4 h 17 min
